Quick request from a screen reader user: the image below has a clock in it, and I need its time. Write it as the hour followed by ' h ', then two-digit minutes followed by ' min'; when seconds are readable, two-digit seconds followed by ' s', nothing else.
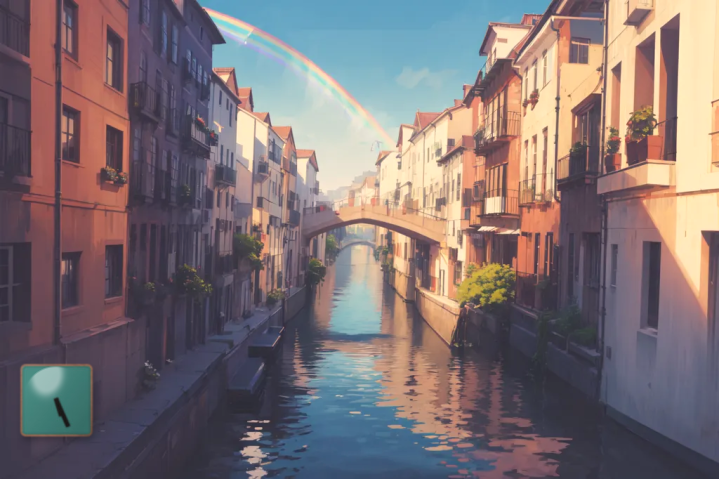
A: 5 h 26 min
